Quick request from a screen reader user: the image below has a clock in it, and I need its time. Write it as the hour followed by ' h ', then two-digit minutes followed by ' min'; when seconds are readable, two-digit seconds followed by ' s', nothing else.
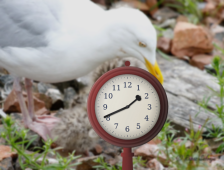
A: 1 h 41 min
